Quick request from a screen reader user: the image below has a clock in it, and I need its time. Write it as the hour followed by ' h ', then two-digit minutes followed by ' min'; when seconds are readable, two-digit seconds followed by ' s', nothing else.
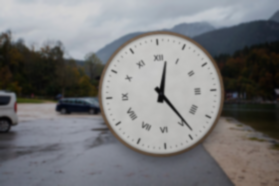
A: 12 h 24 min
